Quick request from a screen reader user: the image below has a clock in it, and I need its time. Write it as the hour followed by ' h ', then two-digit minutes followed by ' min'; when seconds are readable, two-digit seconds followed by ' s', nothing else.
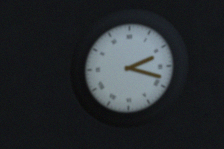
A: 2 h 18 min
